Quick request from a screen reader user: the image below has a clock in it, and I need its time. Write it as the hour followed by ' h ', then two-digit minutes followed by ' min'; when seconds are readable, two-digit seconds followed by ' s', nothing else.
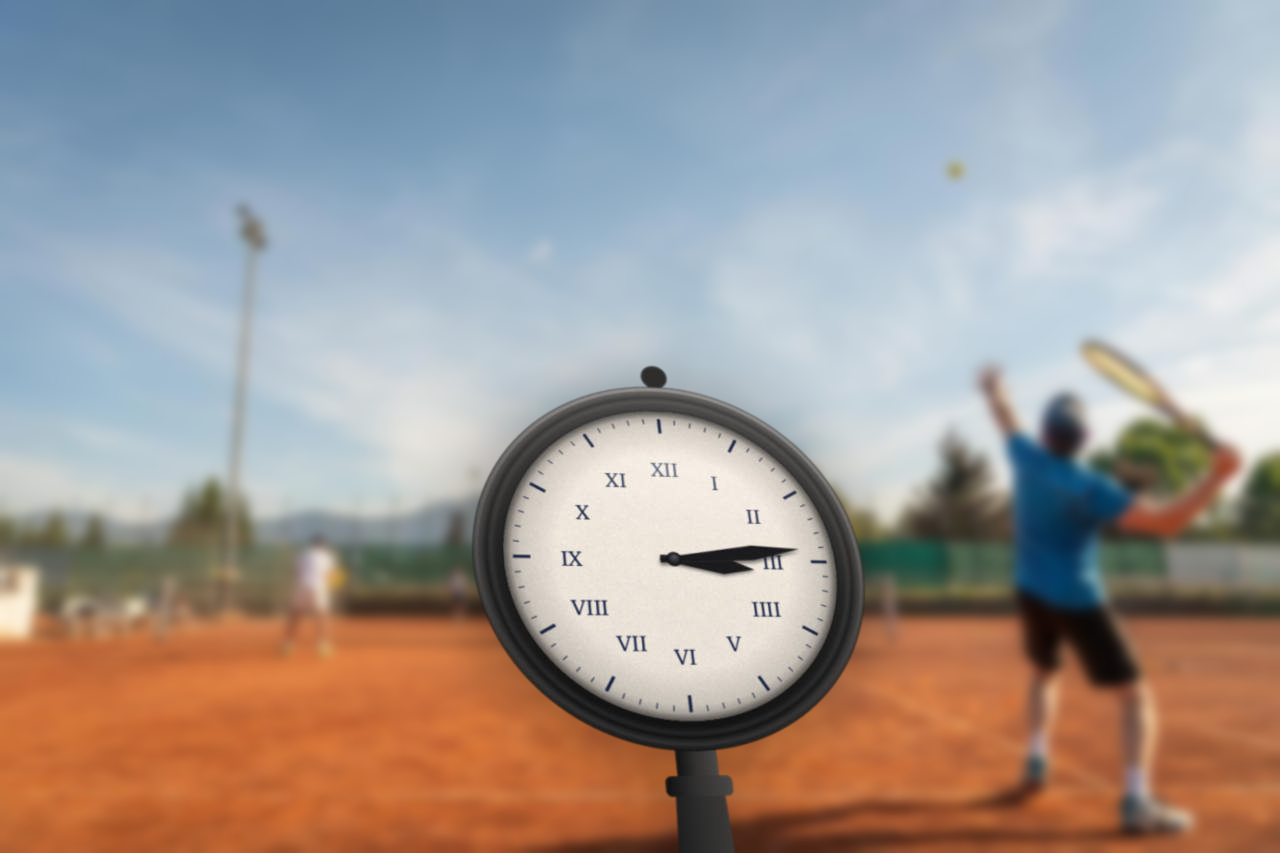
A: 3 h 14 min
